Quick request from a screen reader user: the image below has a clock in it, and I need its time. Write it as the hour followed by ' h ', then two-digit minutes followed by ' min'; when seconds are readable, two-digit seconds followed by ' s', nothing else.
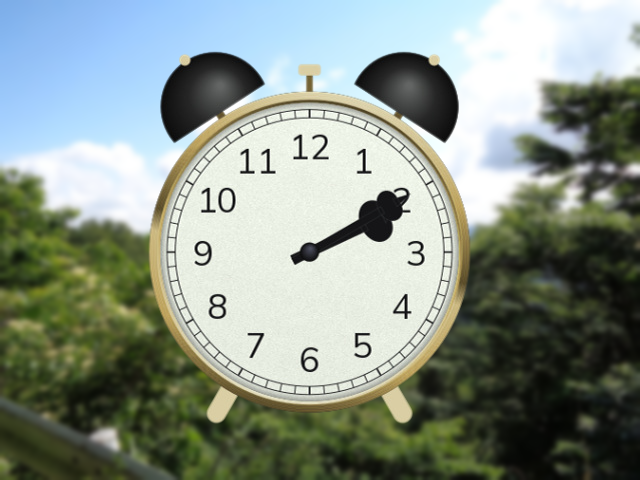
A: 2 h 10 min
